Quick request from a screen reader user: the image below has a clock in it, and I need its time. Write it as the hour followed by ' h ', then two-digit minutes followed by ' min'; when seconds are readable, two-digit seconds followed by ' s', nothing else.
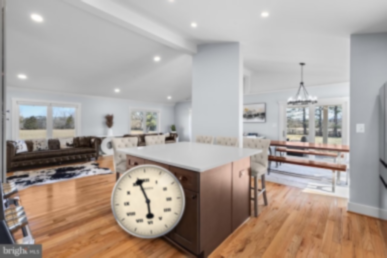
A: 5 h 57 min
